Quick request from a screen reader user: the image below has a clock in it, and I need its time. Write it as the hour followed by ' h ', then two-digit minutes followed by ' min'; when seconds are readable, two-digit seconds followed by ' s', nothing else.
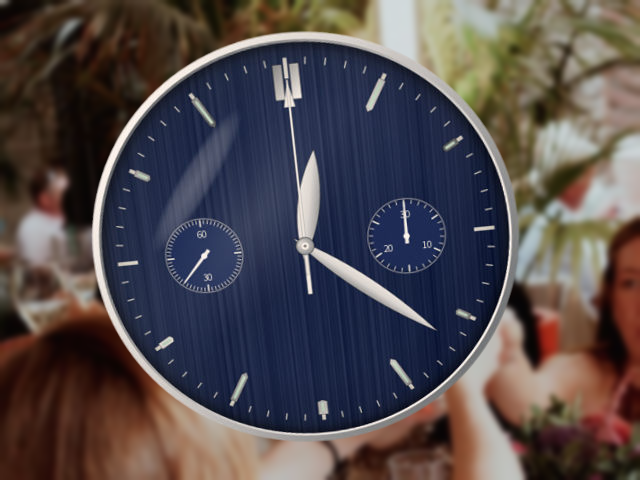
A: 12 h 21 min 37 s
